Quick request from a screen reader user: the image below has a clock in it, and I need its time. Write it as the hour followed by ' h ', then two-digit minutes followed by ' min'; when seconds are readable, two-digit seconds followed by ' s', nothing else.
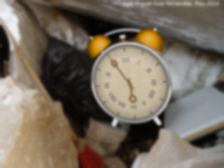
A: 5 h 55 min
